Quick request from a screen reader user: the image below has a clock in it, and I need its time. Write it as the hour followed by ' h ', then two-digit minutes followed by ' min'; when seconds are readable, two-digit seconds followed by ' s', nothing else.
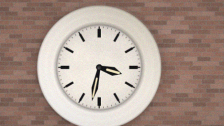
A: 3 h 32 min
